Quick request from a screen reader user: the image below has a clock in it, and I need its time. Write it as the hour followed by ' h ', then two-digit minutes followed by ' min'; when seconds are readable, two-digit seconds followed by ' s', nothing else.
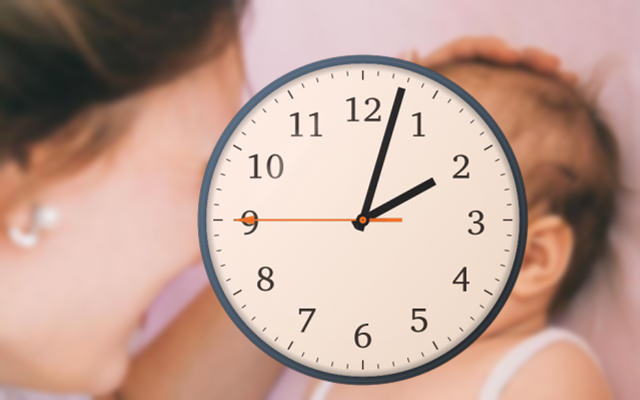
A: 2 h 02 min 45 s
